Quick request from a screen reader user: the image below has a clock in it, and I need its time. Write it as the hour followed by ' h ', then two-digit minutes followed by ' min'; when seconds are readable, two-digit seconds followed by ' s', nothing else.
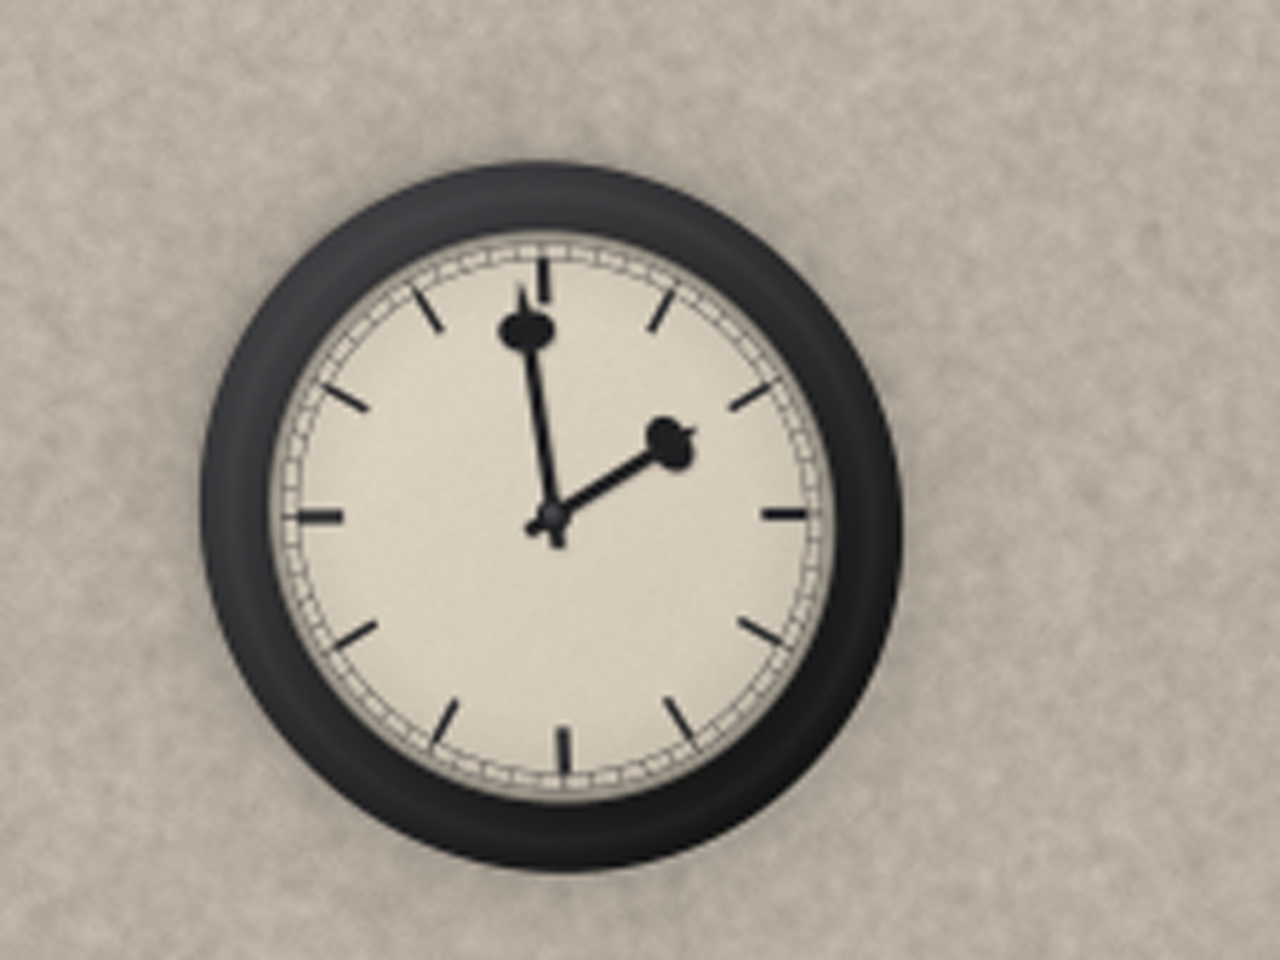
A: 1 h 59 min
